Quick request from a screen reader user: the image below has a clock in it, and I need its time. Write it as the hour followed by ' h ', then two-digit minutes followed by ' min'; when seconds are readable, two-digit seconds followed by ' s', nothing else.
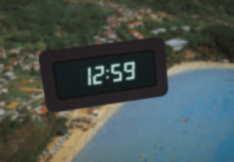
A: 12 h 59 min
